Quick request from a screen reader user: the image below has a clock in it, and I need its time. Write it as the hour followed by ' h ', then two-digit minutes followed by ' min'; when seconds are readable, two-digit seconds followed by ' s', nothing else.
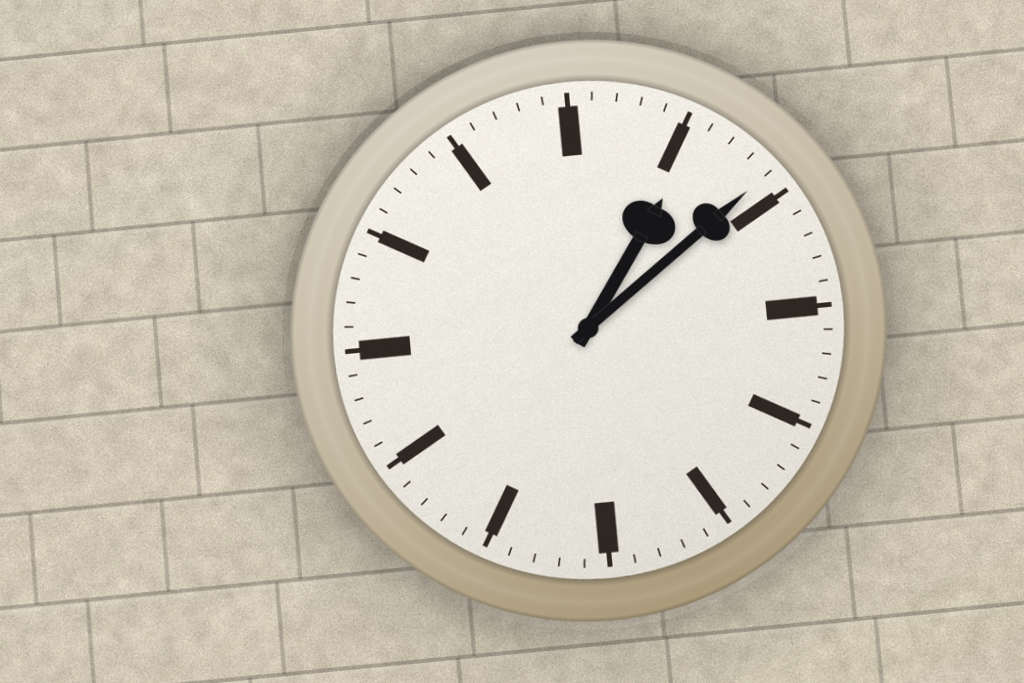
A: 1 h 09 min
